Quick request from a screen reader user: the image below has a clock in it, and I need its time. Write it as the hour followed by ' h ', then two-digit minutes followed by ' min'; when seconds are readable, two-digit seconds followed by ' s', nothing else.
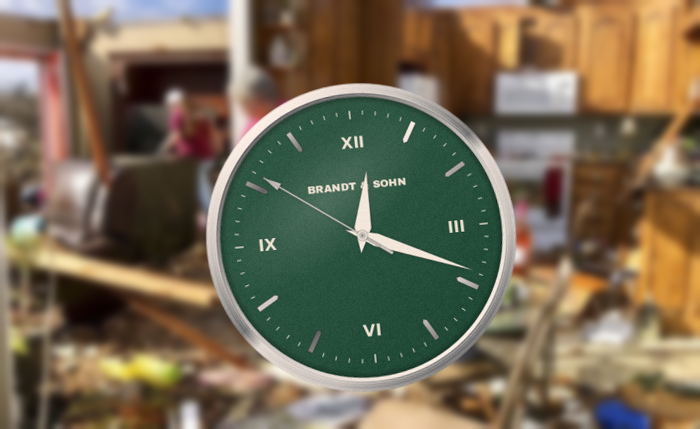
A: 12 h 18 min 51 s
